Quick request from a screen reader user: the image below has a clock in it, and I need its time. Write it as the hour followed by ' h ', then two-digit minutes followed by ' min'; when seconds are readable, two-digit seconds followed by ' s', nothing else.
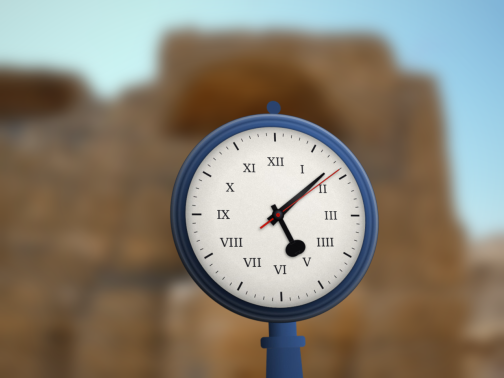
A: 5 h 08 min 09 s
